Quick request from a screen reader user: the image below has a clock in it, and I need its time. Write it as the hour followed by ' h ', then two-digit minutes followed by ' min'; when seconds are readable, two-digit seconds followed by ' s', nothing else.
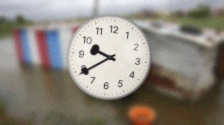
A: 9 h 39 min
